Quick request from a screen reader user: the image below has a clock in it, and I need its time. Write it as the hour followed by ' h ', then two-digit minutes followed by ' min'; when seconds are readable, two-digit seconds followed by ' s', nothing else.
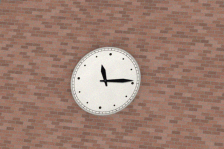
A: 11 h 14 min
